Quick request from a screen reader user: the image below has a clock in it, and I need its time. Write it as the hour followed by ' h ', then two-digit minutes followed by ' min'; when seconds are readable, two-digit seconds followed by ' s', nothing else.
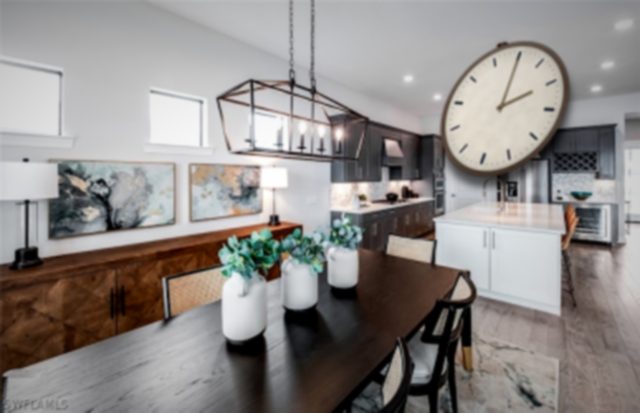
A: 2 h 00 min
